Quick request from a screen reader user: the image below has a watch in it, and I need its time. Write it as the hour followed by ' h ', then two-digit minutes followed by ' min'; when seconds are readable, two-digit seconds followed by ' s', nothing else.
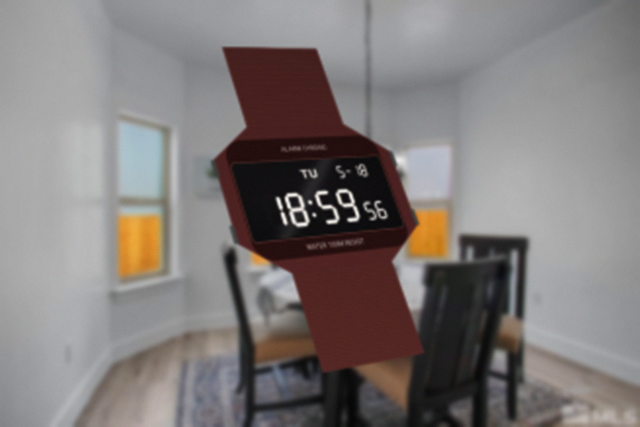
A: 18 h 59 min 56 s
